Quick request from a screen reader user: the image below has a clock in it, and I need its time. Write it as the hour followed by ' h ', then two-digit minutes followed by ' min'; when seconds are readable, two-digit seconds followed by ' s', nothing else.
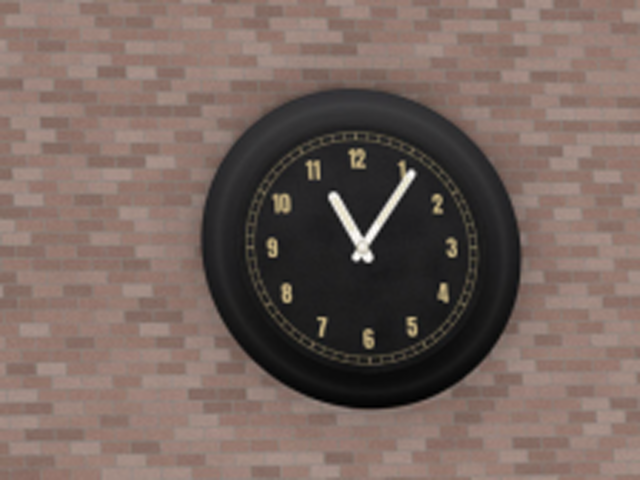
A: 11 h 06 min
